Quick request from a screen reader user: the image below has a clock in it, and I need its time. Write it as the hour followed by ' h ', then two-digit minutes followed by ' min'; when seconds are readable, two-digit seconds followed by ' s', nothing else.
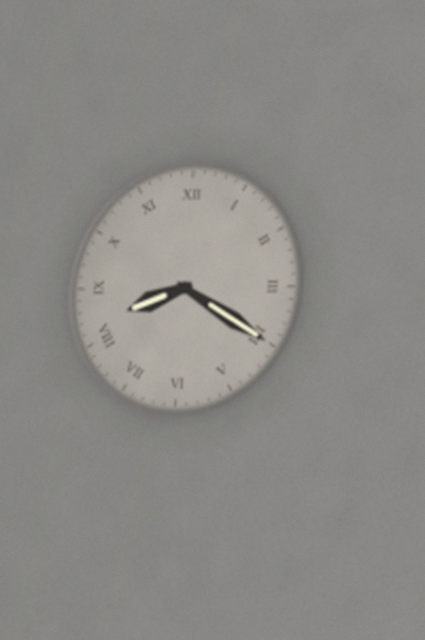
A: 8 h 20 min
